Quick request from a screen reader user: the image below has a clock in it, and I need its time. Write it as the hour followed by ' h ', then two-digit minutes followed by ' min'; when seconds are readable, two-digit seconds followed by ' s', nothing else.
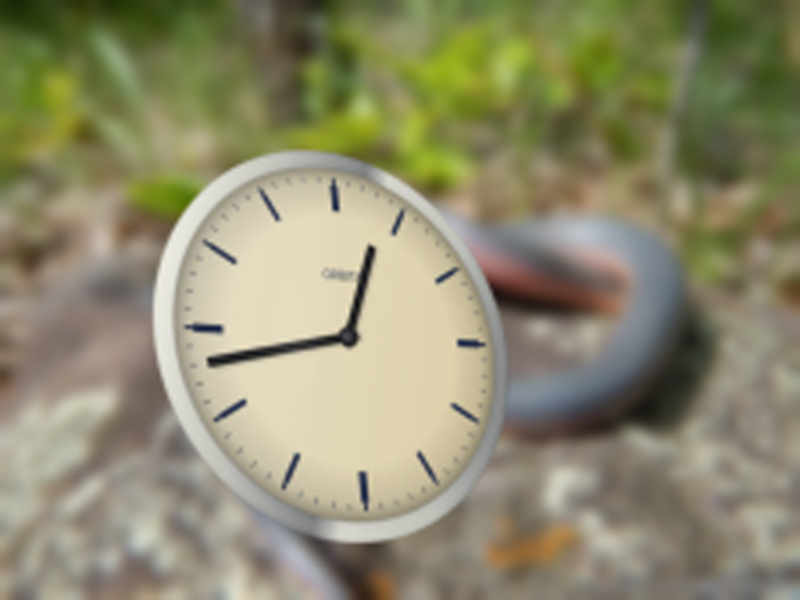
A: 12 h 43 min
